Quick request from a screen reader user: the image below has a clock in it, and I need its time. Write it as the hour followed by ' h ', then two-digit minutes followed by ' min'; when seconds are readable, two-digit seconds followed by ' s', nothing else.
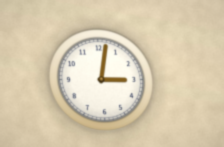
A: 3 h 02 min
